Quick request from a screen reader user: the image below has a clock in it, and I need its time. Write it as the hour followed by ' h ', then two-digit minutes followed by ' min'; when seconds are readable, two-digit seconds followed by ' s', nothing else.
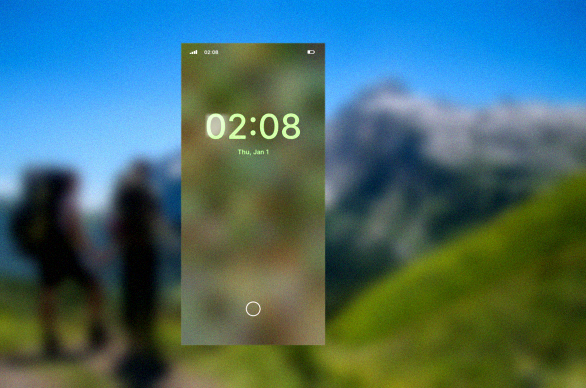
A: 2 h 08 min
